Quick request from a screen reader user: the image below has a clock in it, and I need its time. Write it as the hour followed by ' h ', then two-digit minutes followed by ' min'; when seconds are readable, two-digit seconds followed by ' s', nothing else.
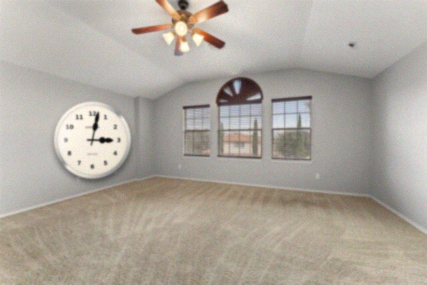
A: 3 h 02 min
